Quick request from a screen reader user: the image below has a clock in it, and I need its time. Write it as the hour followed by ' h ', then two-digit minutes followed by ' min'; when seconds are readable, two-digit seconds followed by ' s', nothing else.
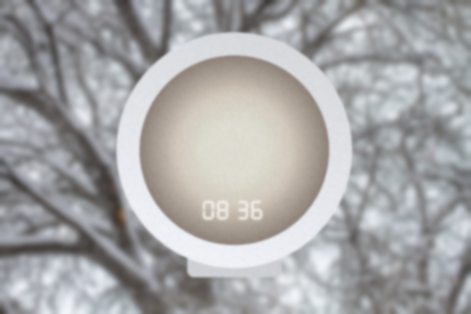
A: 8 h 36 min
